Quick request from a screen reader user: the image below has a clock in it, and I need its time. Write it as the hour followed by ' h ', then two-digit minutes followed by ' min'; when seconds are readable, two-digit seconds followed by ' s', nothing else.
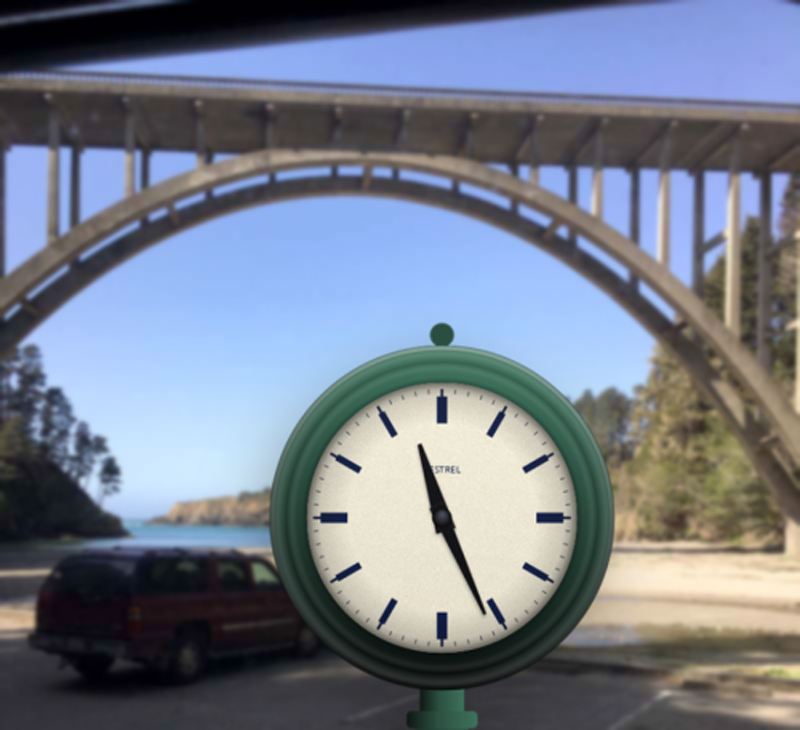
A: 11 h 26 min
